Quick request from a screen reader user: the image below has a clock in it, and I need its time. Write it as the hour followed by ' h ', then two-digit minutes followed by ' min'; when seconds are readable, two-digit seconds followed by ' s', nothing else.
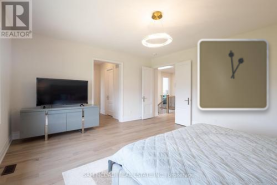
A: 12 h 59 min
